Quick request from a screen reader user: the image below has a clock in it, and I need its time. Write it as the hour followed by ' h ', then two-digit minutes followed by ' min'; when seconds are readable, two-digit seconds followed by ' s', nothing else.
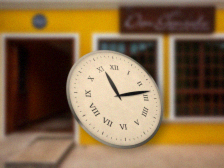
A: 11 h 13 min
